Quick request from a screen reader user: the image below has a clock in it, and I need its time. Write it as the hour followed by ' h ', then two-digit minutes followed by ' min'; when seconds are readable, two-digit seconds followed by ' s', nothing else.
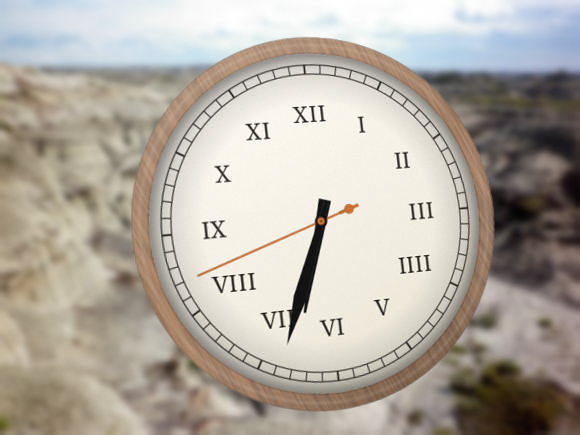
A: 6 h 33 min 42 s
